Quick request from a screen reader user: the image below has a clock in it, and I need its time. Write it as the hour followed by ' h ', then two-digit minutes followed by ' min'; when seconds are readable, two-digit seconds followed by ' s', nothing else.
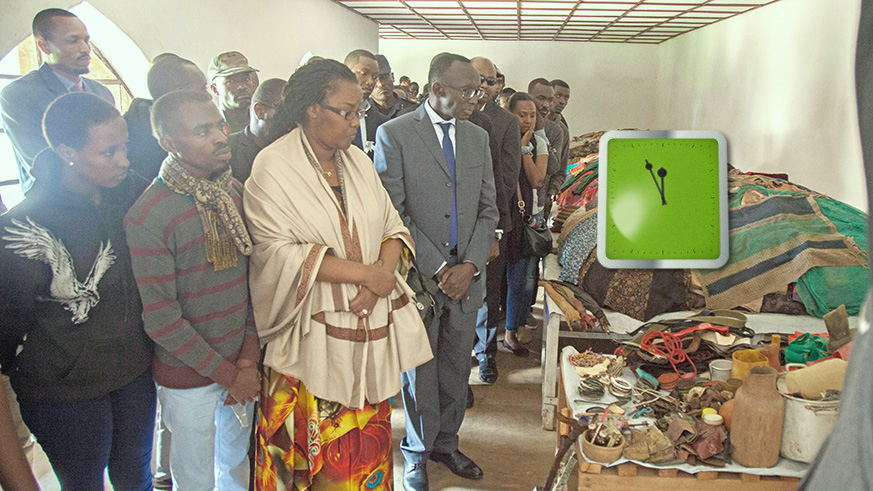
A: 11 h 56 min
